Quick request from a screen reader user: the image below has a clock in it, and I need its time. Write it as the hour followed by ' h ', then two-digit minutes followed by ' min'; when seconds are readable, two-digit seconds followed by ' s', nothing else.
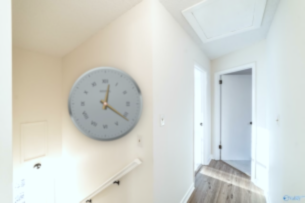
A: 12 h 21 min
